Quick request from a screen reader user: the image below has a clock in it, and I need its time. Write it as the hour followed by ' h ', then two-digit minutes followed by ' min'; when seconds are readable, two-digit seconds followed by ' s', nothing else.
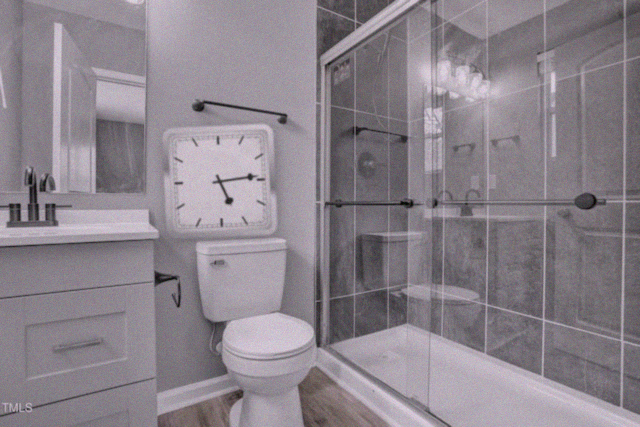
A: 5 h 14 min
